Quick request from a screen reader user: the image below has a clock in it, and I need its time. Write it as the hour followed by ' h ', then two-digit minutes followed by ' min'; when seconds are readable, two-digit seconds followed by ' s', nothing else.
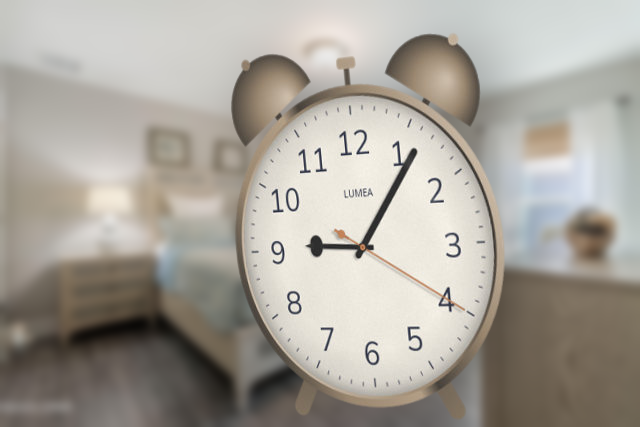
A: 9 h 06 min 20 s
